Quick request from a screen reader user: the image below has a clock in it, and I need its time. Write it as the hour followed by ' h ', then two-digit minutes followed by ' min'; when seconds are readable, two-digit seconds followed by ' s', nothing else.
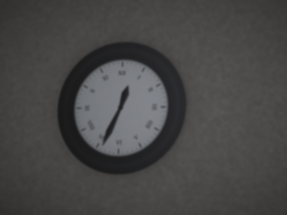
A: 12 h 34 min
